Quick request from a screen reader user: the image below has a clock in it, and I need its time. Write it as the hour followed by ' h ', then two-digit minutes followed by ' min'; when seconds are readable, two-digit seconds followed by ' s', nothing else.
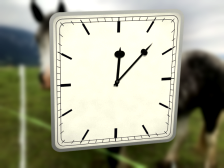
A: 12 h 07 min
